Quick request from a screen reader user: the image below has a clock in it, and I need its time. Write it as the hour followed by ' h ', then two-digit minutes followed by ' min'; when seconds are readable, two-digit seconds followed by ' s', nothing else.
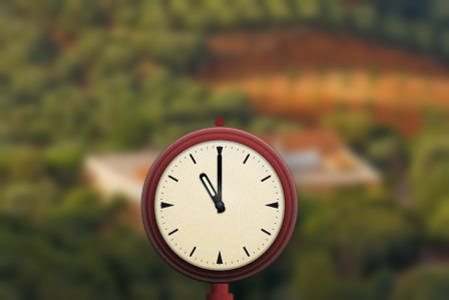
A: 11 h 00 min
